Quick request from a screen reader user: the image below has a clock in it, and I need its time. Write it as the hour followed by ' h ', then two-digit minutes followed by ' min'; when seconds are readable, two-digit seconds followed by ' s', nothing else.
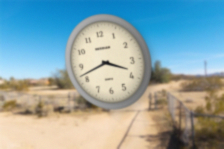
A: 3 h 42 min
